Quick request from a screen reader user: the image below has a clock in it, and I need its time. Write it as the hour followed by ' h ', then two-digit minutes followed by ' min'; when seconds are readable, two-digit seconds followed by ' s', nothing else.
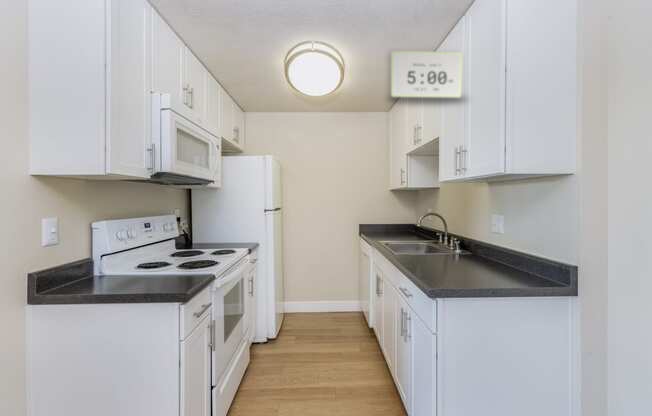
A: 5 h 00 min
